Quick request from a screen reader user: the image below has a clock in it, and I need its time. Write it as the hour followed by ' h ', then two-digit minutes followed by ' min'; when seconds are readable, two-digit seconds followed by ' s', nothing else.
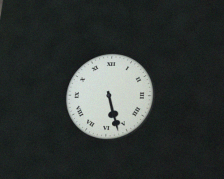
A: 5 h 27 min
